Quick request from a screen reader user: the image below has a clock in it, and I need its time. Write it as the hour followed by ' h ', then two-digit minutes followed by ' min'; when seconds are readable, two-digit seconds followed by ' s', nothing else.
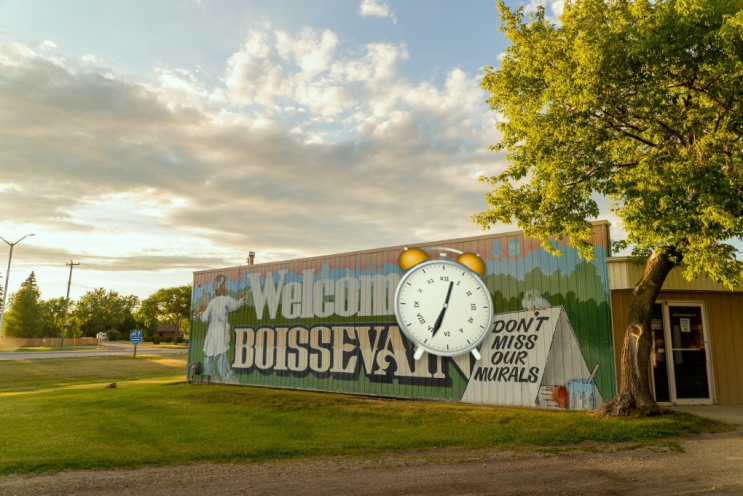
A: 12 h 34 min
